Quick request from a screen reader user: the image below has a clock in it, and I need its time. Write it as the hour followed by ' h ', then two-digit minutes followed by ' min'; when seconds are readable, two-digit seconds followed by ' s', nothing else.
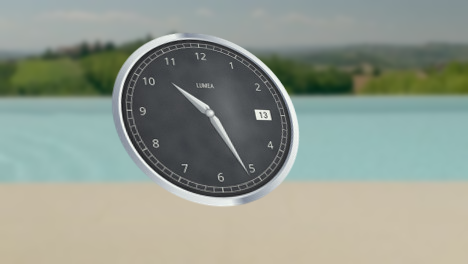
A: 10 h 26 min
